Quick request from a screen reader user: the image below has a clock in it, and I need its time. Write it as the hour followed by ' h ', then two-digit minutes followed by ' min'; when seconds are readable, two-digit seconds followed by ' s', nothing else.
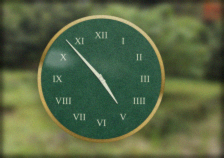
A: 4 h 53 min
